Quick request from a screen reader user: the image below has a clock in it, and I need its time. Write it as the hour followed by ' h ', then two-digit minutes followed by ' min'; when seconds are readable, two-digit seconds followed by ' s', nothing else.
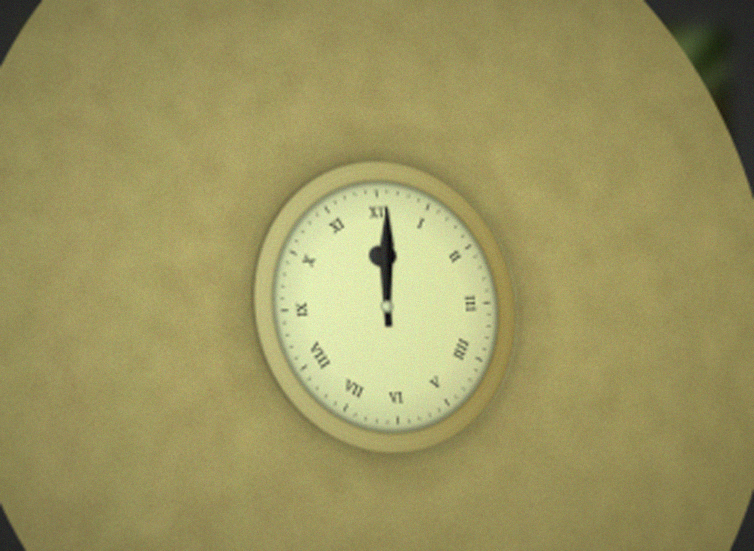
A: 12 h 01 min
